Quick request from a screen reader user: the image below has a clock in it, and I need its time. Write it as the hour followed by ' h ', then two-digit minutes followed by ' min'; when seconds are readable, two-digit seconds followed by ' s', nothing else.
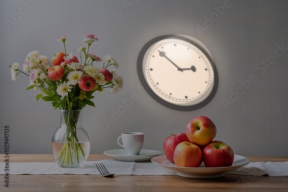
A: 2 h 53 min
